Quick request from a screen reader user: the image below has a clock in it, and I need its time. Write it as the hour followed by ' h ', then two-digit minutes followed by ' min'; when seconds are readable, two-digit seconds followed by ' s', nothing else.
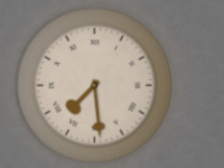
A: 7 h 29 min
